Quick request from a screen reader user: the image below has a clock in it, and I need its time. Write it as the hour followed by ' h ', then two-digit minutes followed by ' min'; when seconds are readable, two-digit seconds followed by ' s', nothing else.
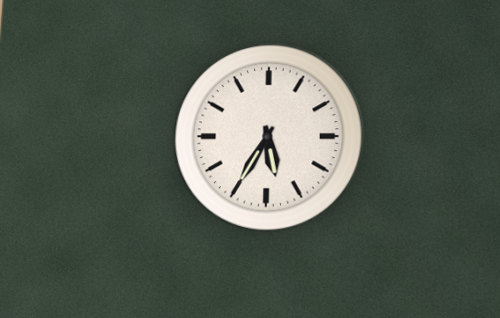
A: 5 h 35 min
